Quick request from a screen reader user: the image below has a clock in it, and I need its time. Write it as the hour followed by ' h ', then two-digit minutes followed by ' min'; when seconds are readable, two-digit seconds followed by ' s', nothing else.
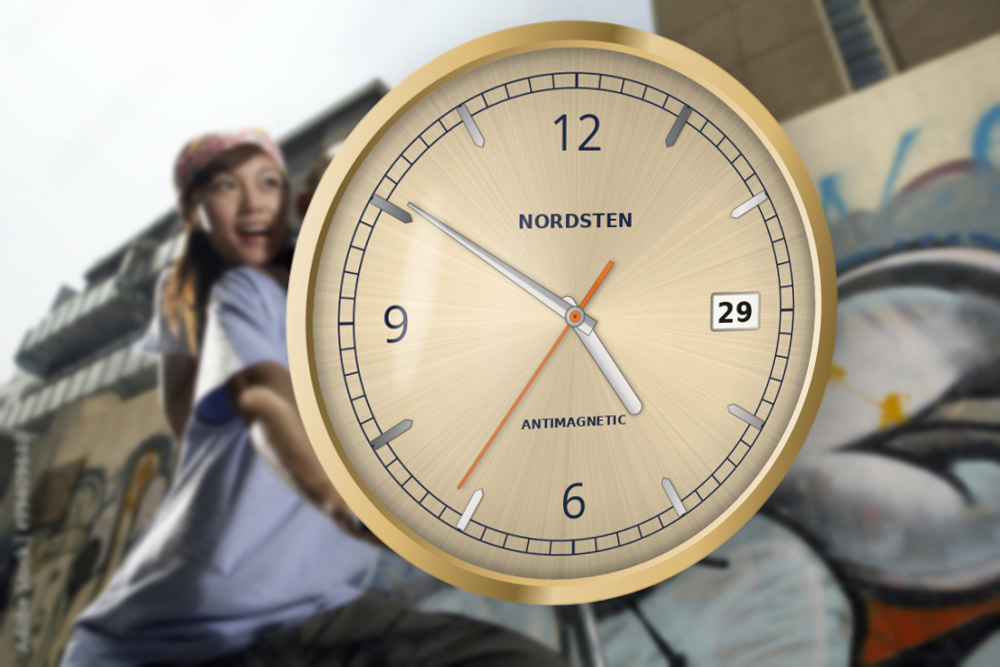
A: 4 h 50 min 36 s
